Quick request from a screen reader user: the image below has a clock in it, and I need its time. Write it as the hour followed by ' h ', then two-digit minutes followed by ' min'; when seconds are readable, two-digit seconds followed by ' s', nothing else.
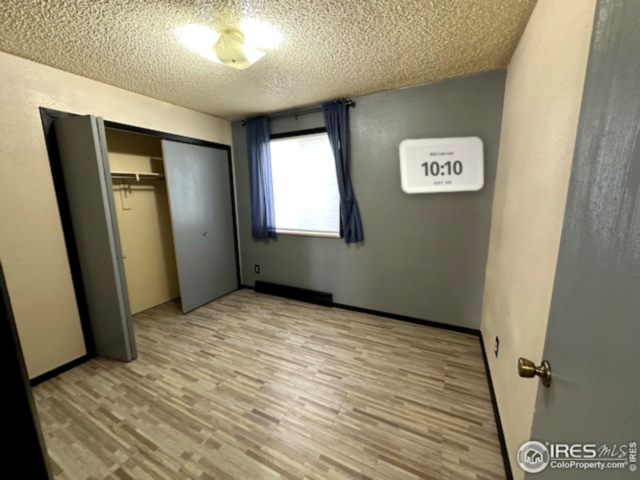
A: 10 h 10 min
